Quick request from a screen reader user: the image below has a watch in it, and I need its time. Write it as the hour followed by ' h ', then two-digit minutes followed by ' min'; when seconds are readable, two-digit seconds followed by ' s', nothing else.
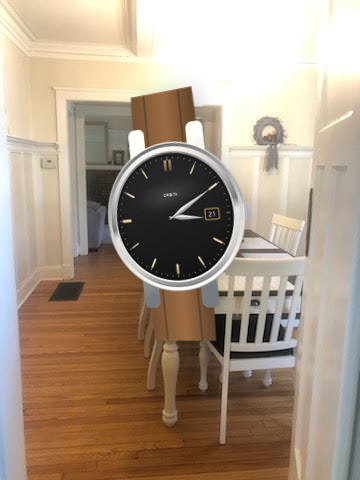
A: 3 h 10 min
